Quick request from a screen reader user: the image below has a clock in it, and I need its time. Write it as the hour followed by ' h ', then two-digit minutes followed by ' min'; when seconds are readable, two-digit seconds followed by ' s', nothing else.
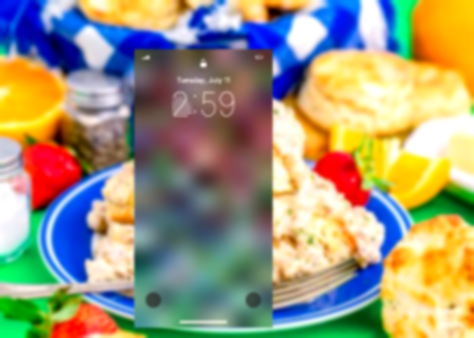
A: 2 h 59 min
